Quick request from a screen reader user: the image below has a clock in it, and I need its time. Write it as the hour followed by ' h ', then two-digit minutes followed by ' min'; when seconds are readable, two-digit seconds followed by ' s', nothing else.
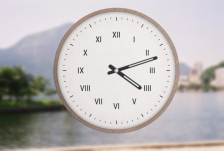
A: 4 h 12 min
